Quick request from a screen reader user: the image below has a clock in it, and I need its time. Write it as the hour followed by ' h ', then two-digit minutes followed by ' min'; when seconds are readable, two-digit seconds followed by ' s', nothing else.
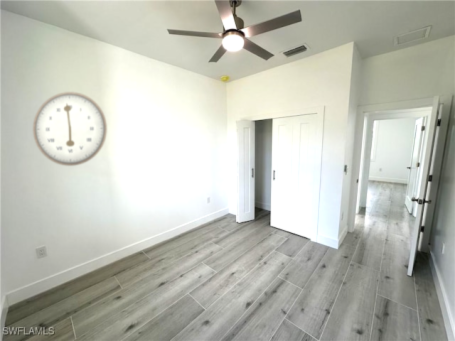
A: 5 h 59 min
